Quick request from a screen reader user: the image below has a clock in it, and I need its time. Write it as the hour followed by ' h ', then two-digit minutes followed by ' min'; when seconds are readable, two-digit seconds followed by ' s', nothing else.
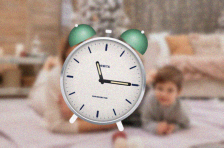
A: 11 h 15 min
